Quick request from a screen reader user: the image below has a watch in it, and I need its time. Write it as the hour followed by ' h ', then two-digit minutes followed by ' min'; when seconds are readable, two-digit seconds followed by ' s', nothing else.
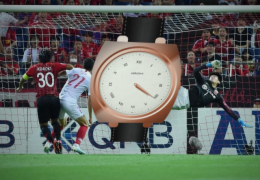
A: 4 h 21 min
